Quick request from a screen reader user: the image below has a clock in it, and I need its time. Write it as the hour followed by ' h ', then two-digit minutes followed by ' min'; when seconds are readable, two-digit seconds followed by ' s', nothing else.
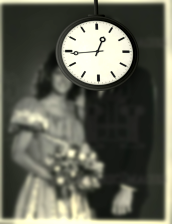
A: 12 h 44 min
